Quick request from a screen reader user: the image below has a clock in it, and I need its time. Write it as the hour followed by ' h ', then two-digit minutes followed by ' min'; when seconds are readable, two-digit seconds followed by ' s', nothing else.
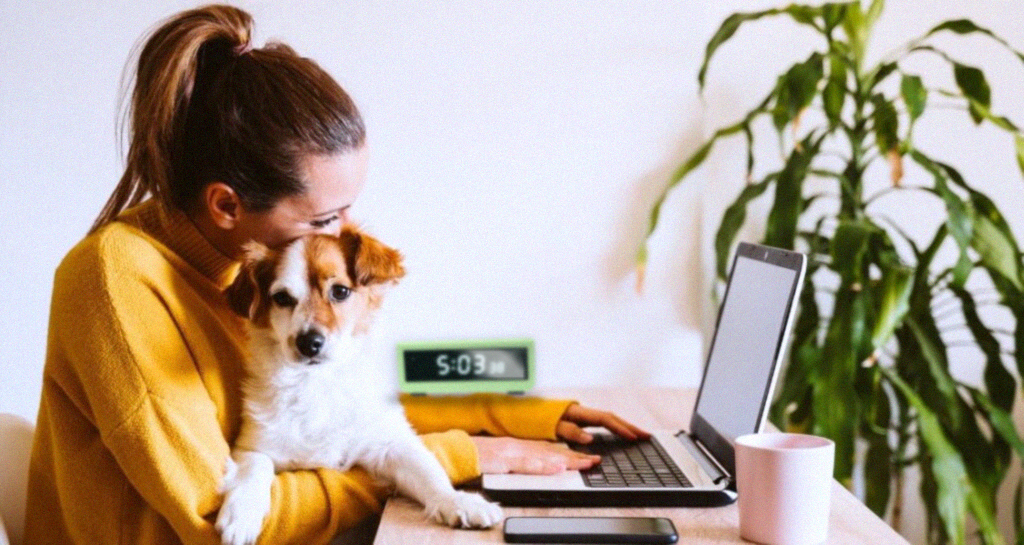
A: 5 h 03 min
